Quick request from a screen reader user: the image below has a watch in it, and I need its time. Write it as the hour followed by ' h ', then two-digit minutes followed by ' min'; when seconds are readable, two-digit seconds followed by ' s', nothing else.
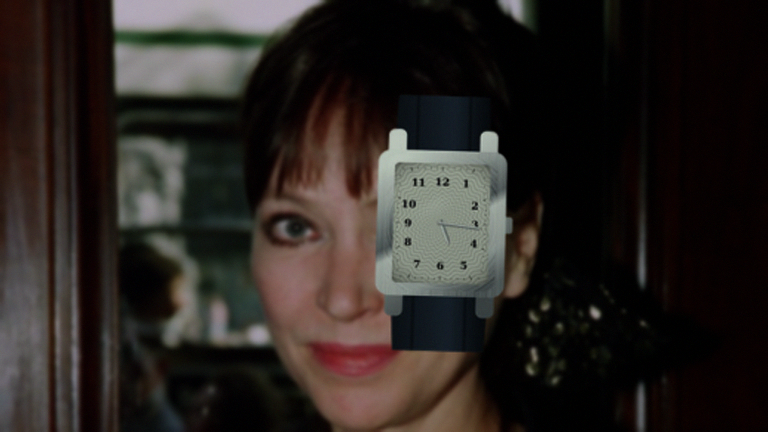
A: 5 h 16 min
